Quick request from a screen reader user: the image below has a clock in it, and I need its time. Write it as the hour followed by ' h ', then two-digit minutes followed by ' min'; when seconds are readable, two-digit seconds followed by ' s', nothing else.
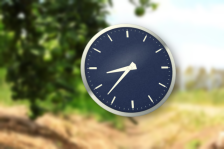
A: 8 h 37 min
